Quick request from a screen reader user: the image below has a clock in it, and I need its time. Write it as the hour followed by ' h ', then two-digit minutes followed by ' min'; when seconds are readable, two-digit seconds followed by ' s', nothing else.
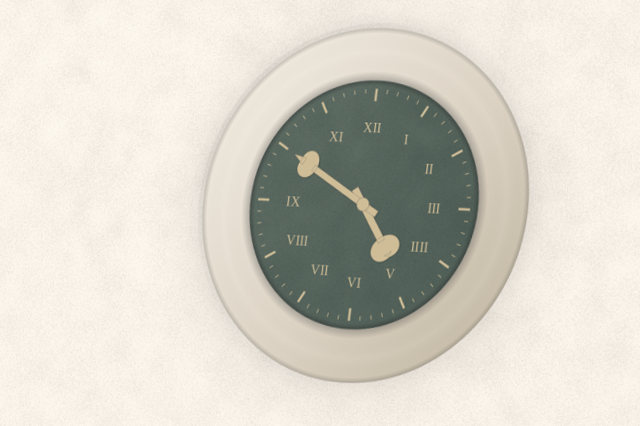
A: 4 h 50 min
